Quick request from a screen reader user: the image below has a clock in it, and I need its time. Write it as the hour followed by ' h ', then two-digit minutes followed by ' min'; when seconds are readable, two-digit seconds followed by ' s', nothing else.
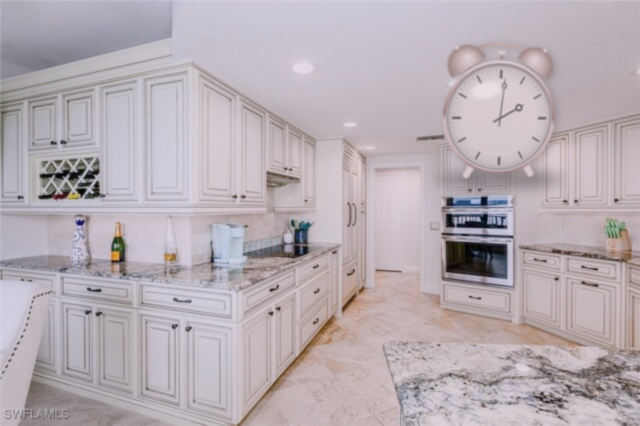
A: 2 h 01 min
